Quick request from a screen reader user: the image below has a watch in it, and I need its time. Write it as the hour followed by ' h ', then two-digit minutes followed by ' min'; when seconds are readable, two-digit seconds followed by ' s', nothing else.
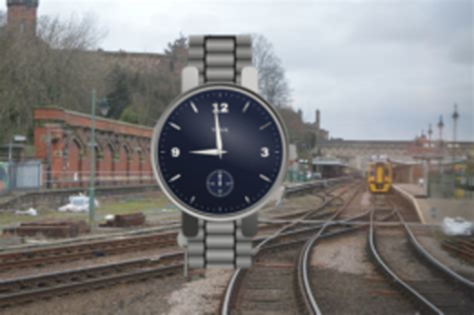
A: 8 h 59 min
